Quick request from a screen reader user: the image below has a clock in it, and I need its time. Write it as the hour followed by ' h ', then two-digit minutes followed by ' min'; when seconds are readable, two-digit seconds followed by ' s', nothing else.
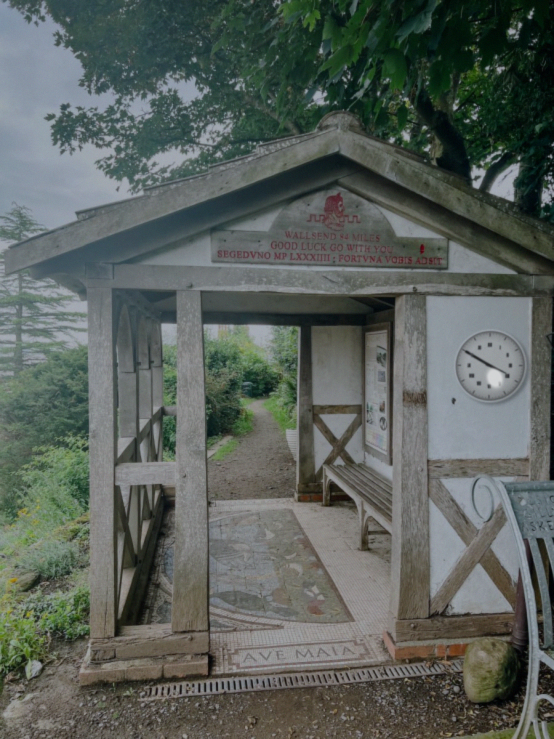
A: 3 h 50 min
